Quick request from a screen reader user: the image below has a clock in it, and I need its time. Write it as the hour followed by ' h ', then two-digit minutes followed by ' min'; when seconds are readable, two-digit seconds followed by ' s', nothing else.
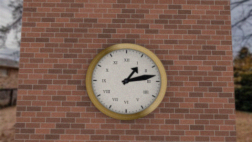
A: 1 h 13 min
